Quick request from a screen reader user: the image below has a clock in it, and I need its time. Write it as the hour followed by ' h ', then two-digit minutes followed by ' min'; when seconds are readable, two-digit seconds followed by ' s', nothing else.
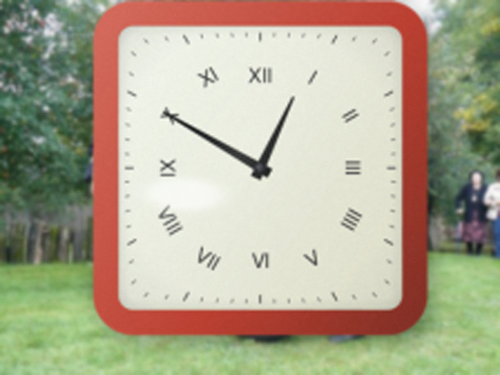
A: 12 h 50 min
